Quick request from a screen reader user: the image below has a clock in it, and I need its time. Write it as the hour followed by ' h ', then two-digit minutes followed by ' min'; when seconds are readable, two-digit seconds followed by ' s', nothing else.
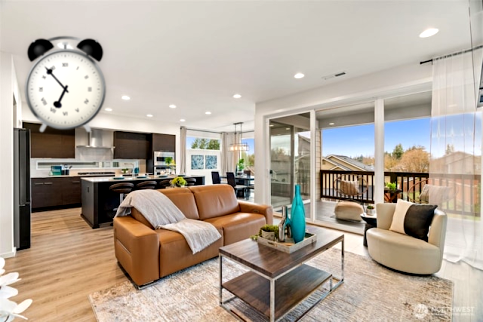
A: 6 h 53 min
